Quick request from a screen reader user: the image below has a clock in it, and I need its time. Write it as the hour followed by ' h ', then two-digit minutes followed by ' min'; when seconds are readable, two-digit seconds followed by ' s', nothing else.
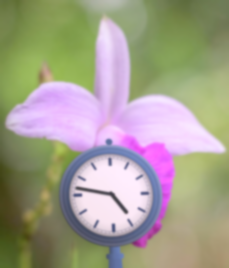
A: 4 h 47 min
